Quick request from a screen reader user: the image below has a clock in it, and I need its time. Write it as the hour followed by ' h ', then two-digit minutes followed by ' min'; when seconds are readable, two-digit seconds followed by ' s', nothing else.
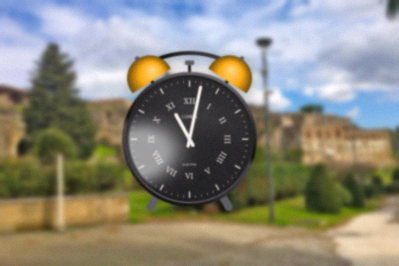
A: 11 h 02 min
